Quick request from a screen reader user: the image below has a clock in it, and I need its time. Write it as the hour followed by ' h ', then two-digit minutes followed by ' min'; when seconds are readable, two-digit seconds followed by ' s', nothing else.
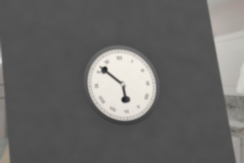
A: 5 h 52 min
